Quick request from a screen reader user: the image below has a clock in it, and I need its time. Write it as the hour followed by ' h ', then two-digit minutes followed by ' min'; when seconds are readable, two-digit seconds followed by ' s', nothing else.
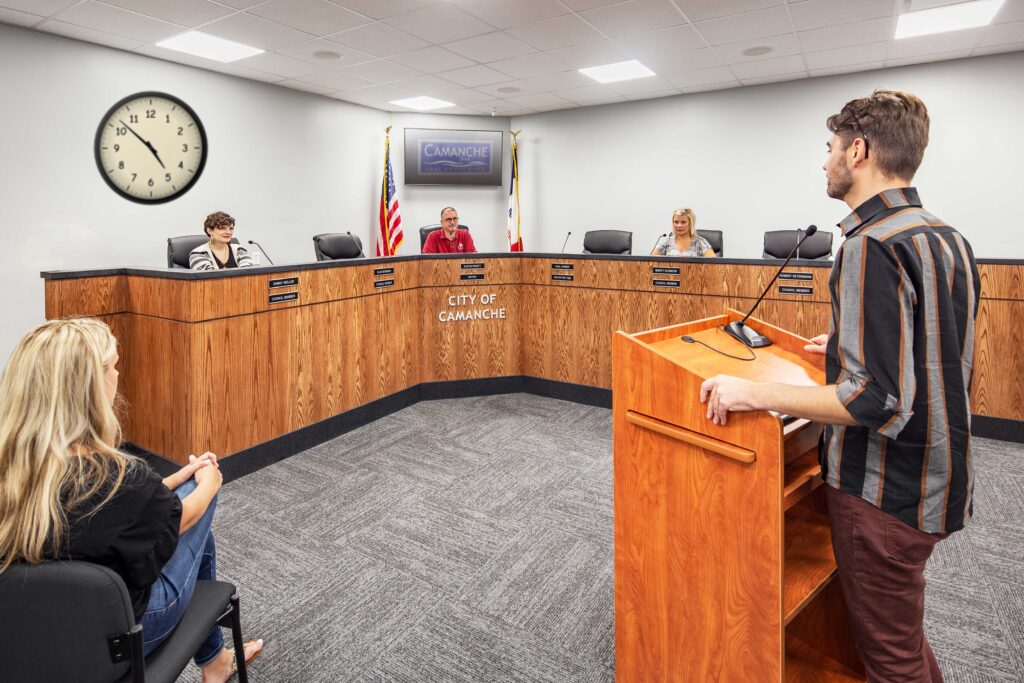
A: 4 h 52 min
